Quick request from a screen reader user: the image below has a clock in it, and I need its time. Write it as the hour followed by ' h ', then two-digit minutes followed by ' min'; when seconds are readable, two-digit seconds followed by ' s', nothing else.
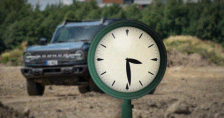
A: 3 h 29 min
